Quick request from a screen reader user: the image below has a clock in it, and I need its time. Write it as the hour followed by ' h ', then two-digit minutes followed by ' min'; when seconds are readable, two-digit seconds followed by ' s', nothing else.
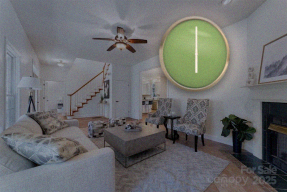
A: 6 h 00 min
